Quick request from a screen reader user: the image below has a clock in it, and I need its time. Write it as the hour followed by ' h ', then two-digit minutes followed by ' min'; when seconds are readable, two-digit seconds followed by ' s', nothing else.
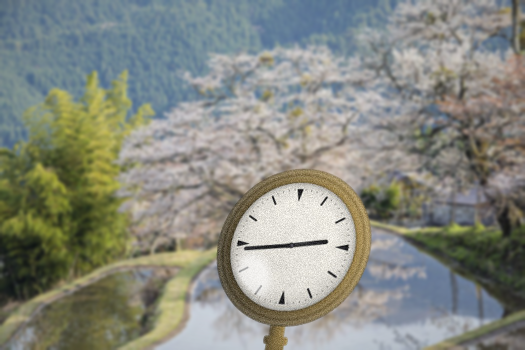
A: 2 h 44 min
